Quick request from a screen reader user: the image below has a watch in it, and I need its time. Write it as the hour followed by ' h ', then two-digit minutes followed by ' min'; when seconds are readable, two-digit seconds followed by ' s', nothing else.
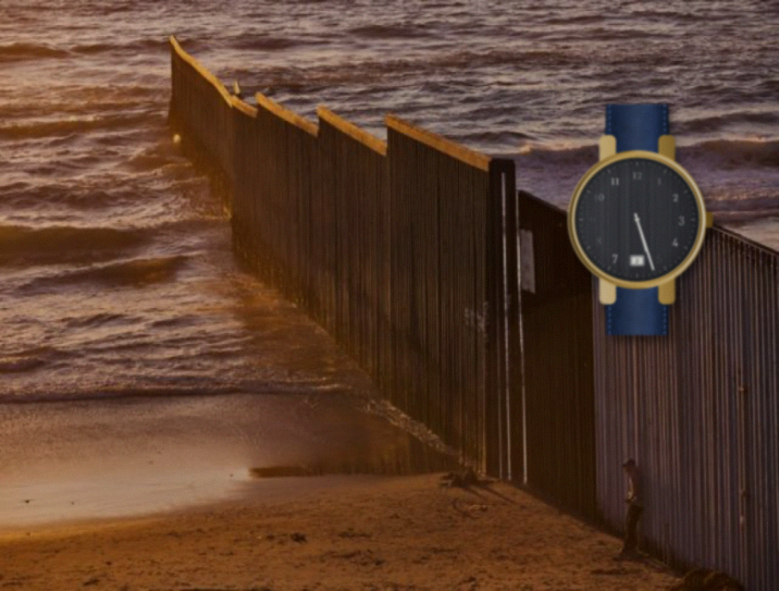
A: 5 h 27 min
